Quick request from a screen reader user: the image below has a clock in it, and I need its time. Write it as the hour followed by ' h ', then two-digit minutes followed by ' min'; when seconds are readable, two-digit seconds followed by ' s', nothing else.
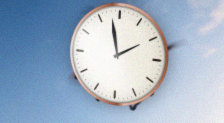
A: 1 h 58 min
